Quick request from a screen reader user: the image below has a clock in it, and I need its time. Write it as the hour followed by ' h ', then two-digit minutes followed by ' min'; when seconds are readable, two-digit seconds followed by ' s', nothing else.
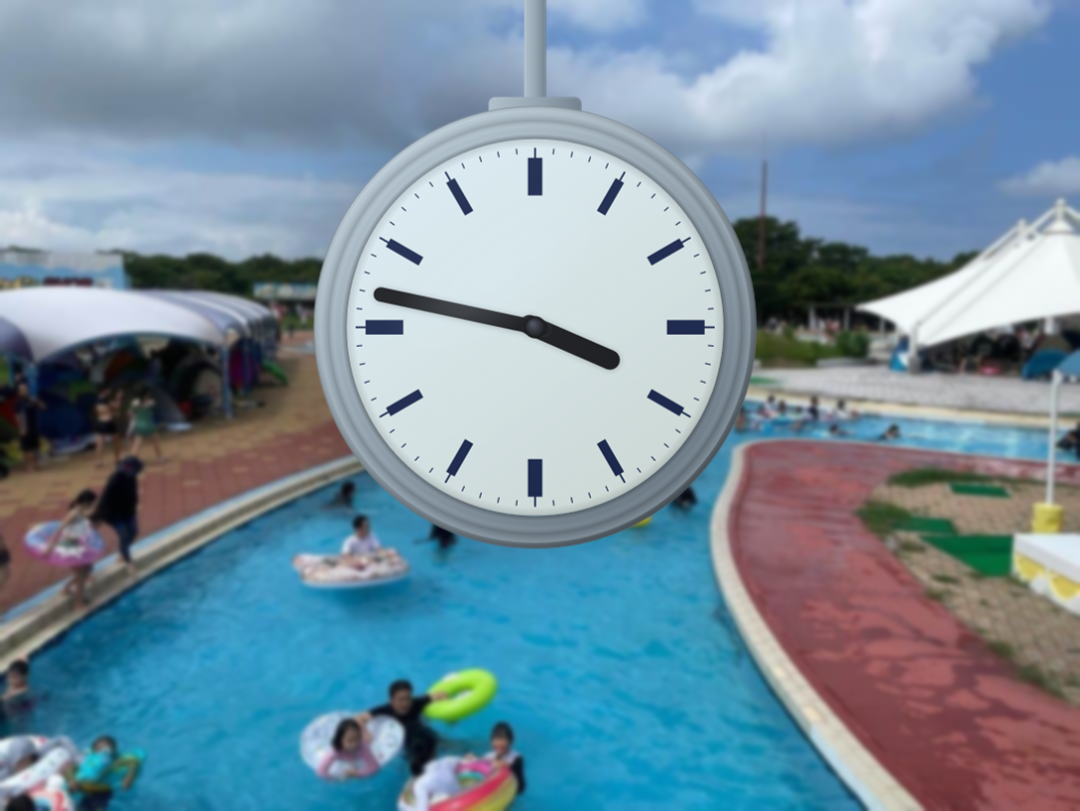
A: 3 h 47 min
